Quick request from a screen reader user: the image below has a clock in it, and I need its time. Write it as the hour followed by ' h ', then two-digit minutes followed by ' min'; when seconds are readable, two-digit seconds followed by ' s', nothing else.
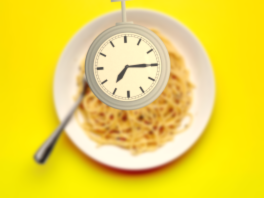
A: 7 h 15 min
